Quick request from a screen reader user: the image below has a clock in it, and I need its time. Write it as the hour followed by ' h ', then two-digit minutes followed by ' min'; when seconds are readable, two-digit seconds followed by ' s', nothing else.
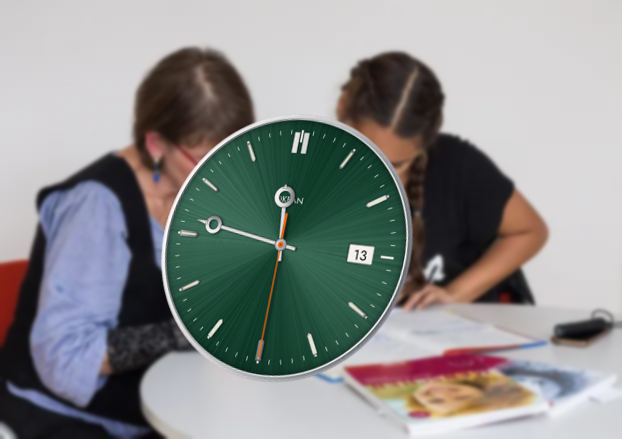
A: 11 h 46 min 30 s
